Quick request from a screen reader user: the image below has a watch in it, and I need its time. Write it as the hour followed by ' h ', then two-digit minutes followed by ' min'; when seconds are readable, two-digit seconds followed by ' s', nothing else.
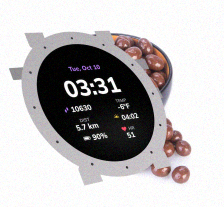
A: 3 h 31 min
